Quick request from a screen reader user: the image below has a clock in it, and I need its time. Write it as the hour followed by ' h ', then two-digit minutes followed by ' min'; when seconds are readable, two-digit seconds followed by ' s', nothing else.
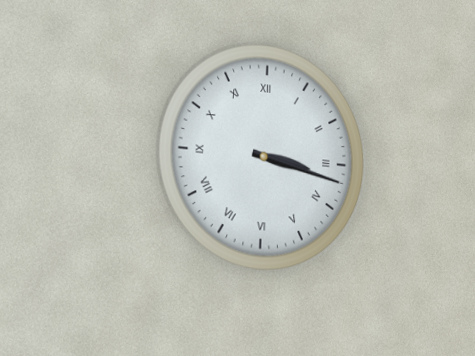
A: 3 h 17 min
